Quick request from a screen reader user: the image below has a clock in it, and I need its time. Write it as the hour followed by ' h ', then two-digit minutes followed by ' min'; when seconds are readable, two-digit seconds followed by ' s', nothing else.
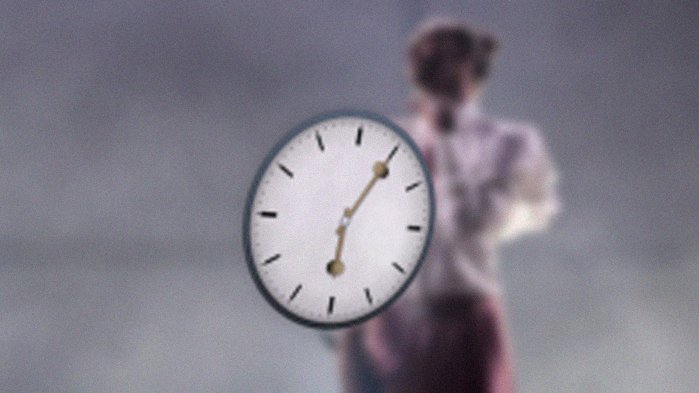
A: 6 h 05 min
